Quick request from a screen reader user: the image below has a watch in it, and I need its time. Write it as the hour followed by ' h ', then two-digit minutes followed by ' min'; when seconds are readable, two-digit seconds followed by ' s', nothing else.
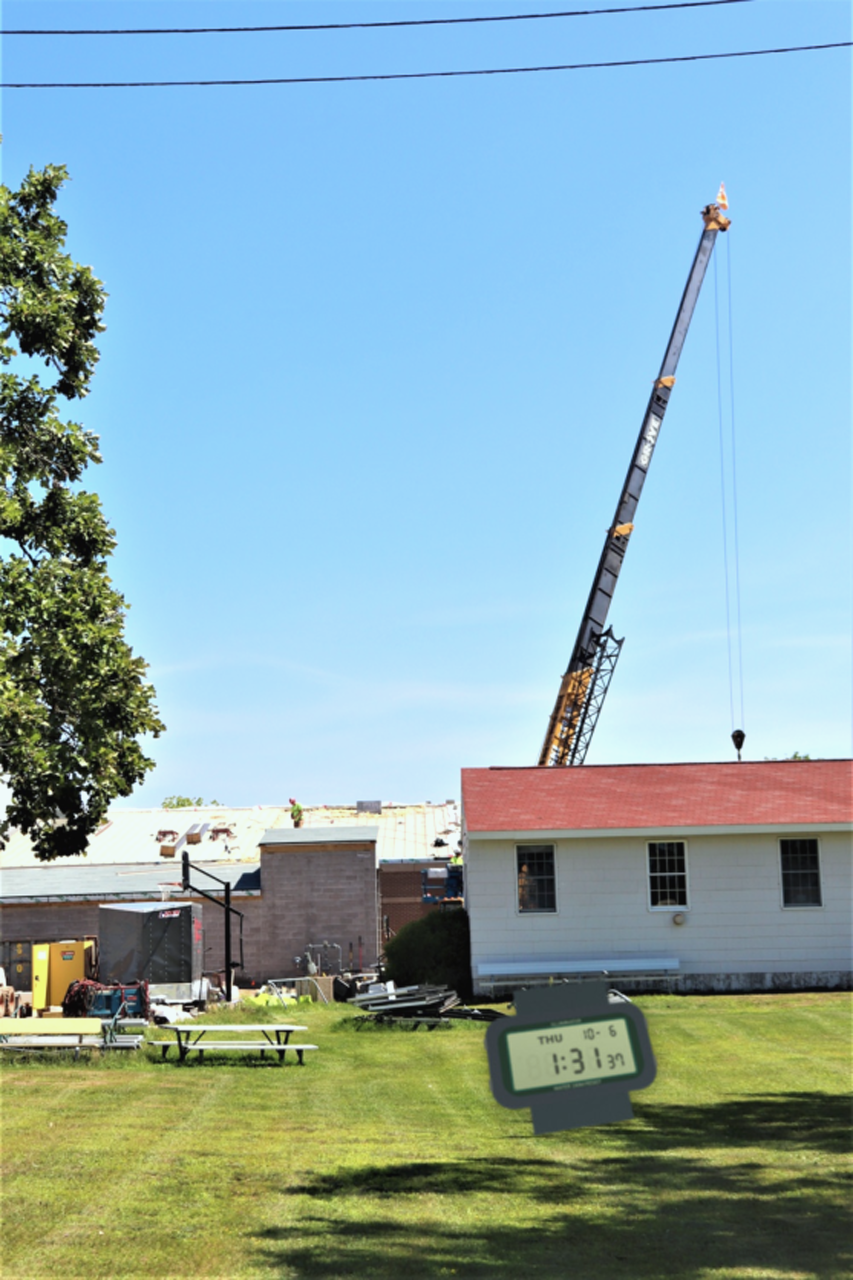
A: 1 h 31 min 37 s
